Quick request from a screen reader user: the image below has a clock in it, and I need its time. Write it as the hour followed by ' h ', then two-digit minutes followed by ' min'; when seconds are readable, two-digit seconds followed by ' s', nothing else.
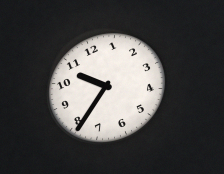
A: 10 h 39 min
